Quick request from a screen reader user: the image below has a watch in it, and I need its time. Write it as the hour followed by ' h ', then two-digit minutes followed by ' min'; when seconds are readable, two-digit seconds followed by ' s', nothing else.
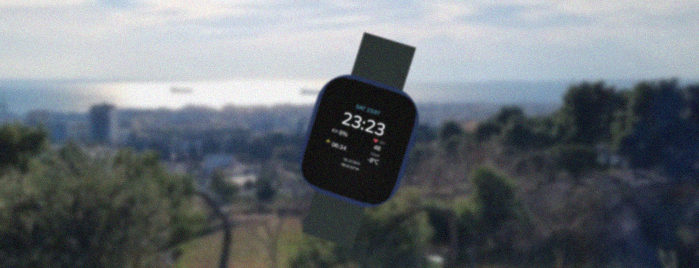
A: 23 h 23 min
